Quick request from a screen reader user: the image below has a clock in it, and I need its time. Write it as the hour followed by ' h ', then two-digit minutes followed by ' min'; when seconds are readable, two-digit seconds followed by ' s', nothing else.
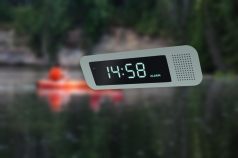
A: 14 h 58 min
